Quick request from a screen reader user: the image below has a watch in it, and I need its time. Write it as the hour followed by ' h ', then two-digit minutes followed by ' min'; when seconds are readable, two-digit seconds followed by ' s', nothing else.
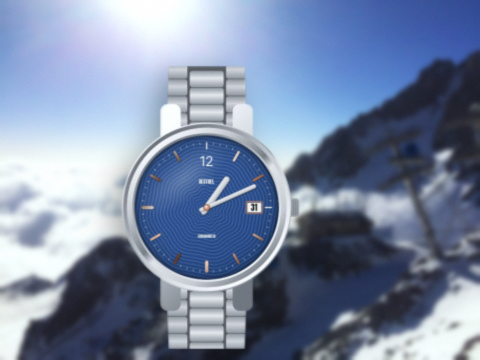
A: 1 h 11 min
